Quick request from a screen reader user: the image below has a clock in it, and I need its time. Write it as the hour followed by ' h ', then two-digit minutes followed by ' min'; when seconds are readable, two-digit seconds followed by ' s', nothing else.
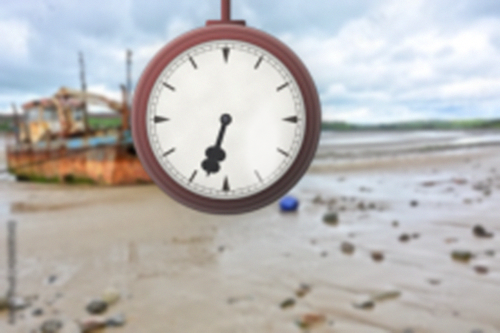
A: 6 h 33 min
